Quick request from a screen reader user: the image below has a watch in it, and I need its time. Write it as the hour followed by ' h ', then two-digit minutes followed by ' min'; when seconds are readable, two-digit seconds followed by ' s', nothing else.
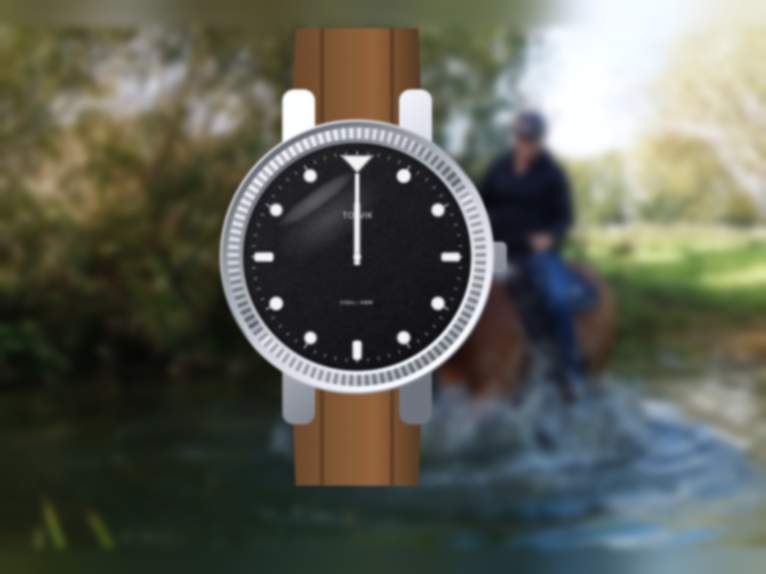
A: 12 h 00 min
